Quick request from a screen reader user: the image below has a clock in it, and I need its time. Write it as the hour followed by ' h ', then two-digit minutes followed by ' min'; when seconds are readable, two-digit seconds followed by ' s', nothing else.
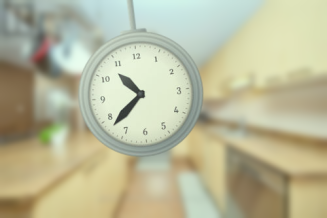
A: 10 h 38 min
